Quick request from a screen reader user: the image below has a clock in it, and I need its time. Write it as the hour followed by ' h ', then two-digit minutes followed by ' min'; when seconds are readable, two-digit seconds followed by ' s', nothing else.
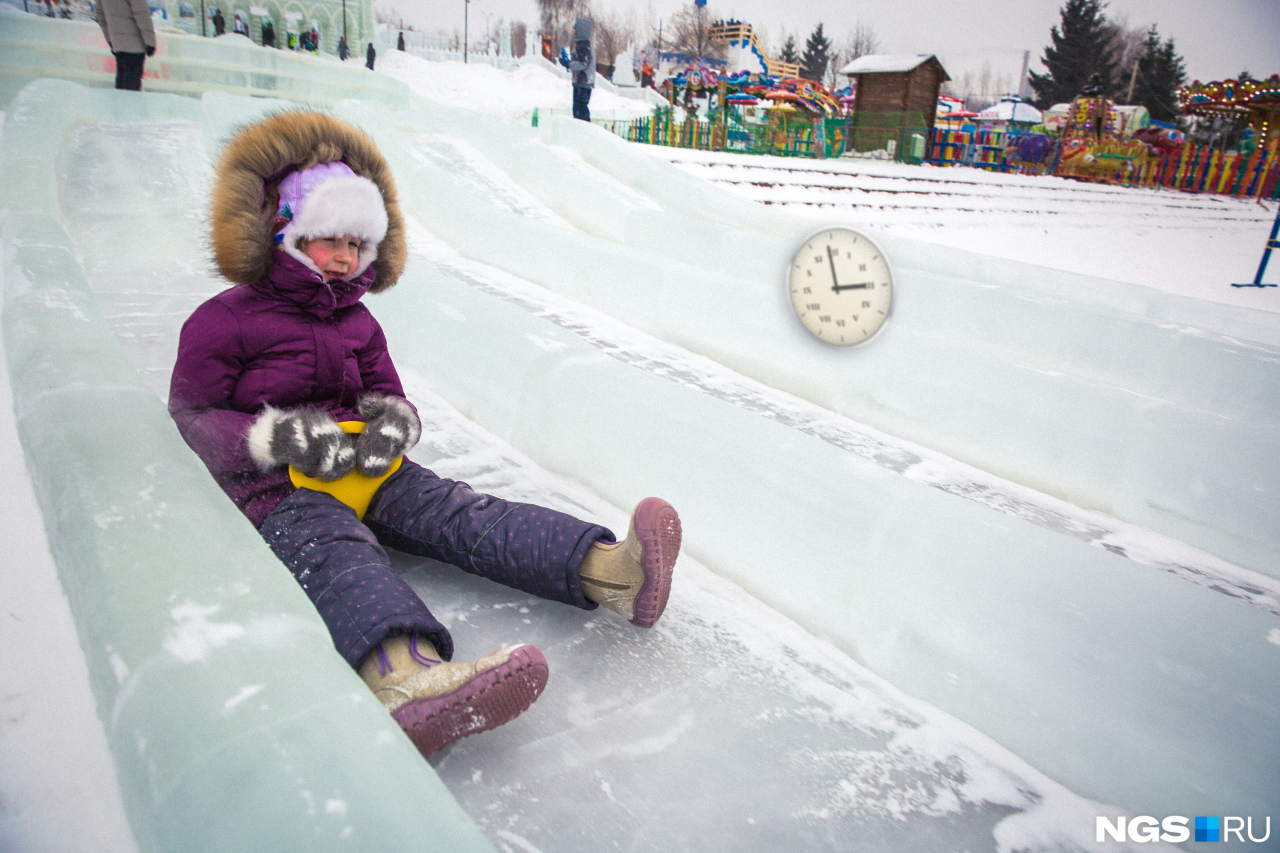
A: 2 h 59 min
